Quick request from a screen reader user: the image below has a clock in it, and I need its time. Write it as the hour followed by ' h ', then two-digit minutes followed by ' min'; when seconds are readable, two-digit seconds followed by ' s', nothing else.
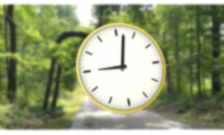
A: 9 h 02 min
